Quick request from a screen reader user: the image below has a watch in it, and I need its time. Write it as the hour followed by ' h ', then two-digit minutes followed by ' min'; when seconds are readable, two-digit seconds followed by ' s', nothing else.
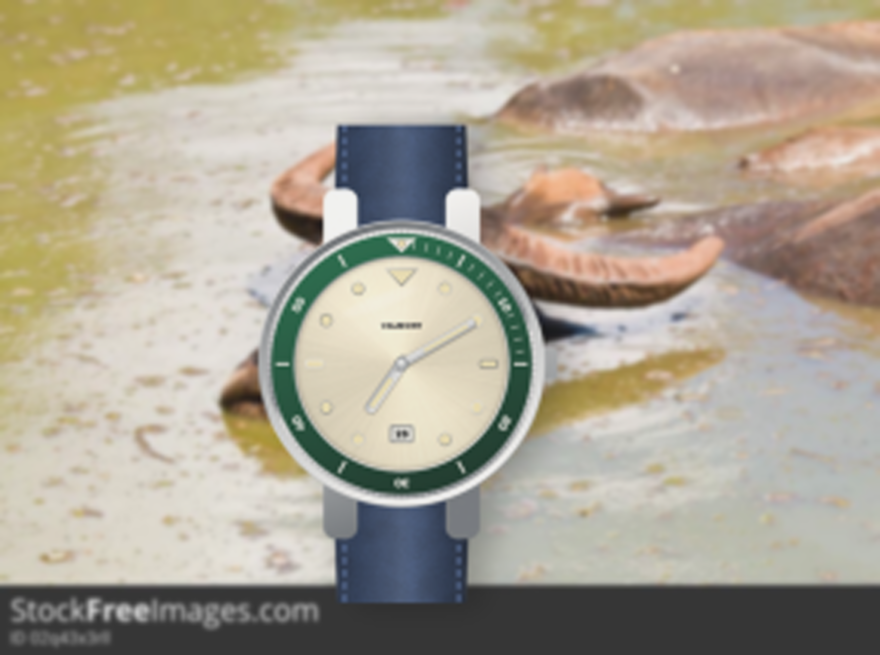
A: 7 h 10 min
